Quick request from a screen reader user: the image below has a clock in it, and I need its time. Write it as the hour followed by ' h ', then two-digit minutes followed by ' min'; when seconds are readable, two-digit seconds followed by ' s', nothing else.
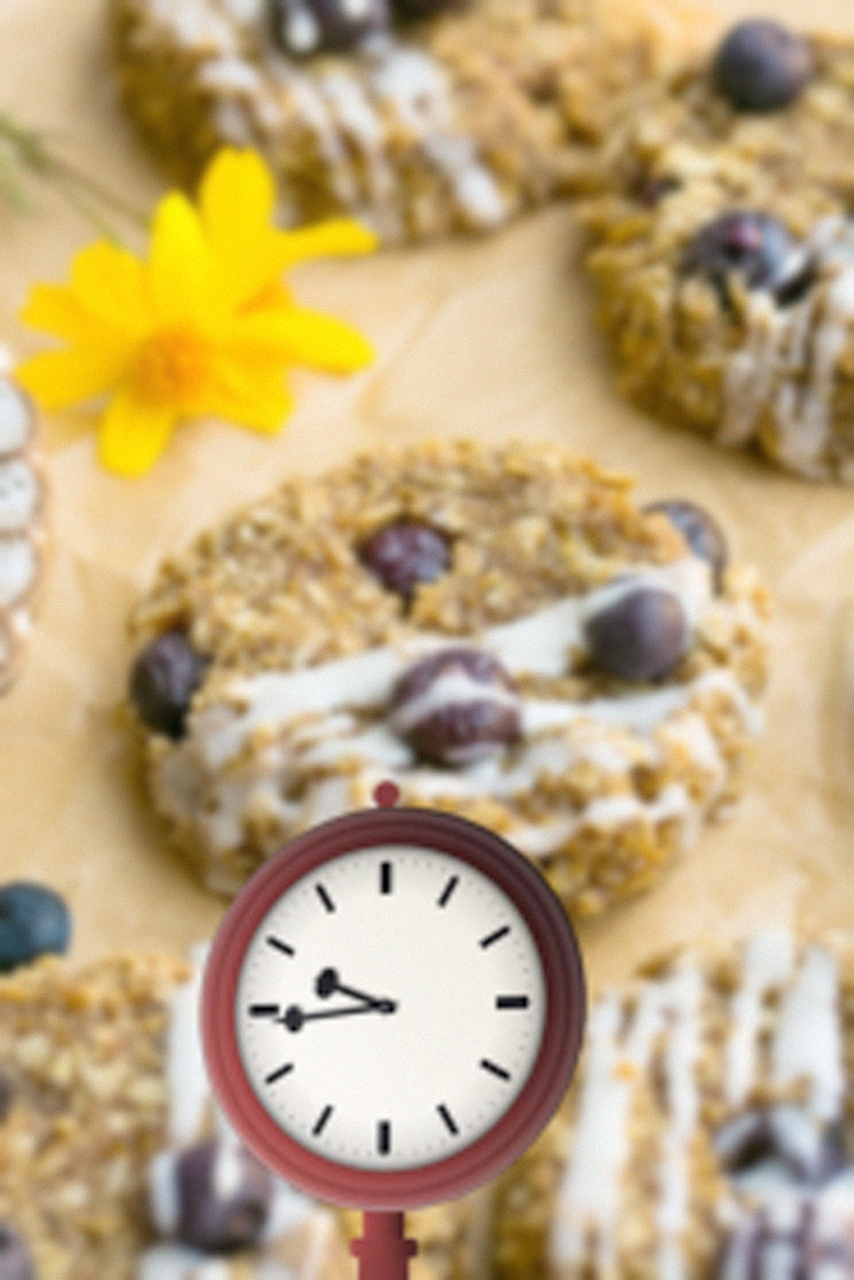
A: 9 h 44 min
